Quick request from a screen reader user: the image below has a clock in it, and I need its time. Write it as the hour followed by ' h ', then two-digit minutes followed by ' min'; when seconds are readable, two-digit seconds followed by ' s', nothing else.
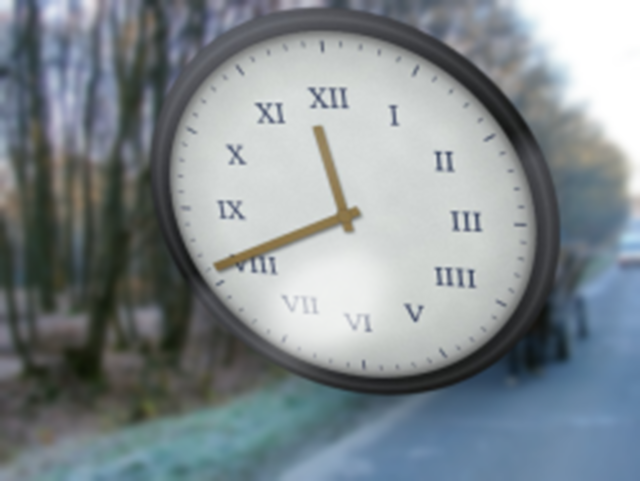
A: 11 h 41 min
